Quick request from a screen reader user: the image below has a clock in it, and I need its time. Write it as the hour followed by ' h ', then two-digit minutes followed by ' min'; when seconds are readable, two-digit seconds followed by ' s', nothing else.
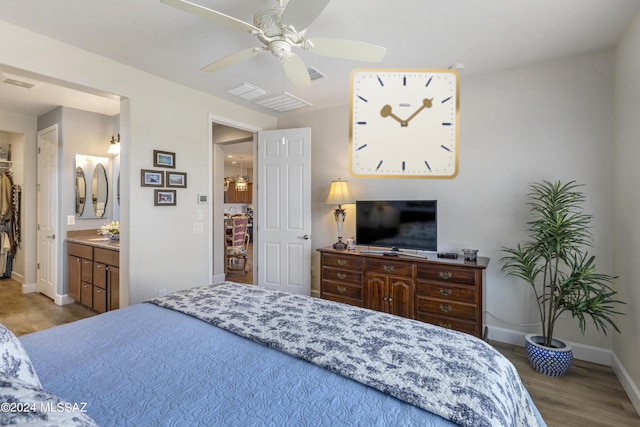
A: 10 h 08 min
